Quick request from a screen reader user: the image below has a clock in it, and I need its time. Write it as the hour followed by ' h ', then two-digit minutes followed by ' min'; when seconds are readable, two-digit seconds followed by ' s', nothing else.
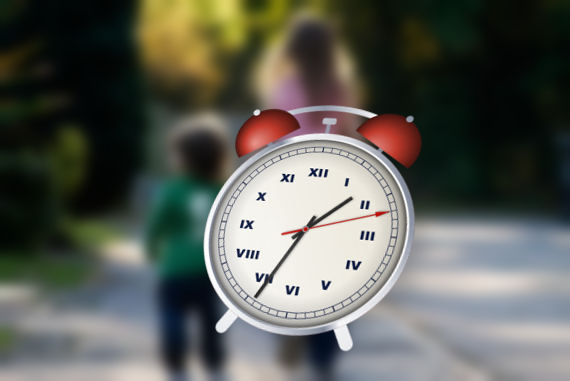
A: 1 h 34 min 12 s
